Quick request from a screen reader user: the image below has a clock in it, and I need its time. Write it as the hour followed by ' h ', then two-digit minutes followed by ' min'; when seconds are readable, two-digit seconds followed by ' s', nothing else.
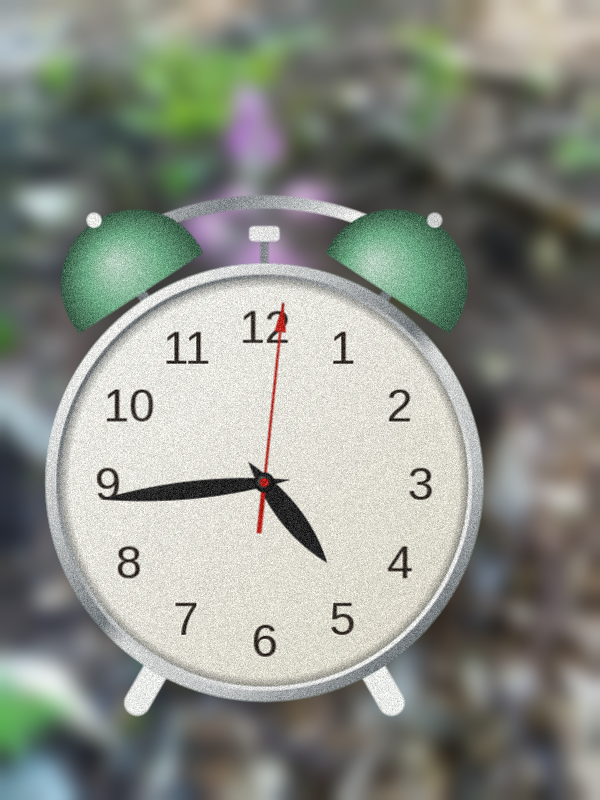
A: 4 h 44 min 01 s
